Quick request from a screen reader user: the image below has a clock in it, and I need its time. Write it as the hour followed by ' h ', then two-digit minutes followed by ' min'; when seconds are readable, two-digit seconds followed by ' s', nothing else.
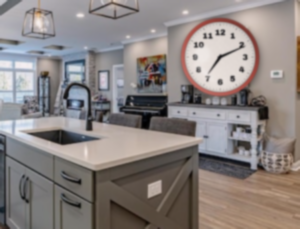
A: 7 h 11 min
